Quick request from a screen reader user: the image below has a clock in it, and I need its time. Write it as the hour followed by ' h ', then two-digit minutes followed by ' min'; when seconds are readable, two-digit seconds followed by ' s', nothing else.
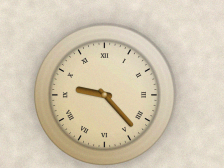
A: 9 h 23 min
